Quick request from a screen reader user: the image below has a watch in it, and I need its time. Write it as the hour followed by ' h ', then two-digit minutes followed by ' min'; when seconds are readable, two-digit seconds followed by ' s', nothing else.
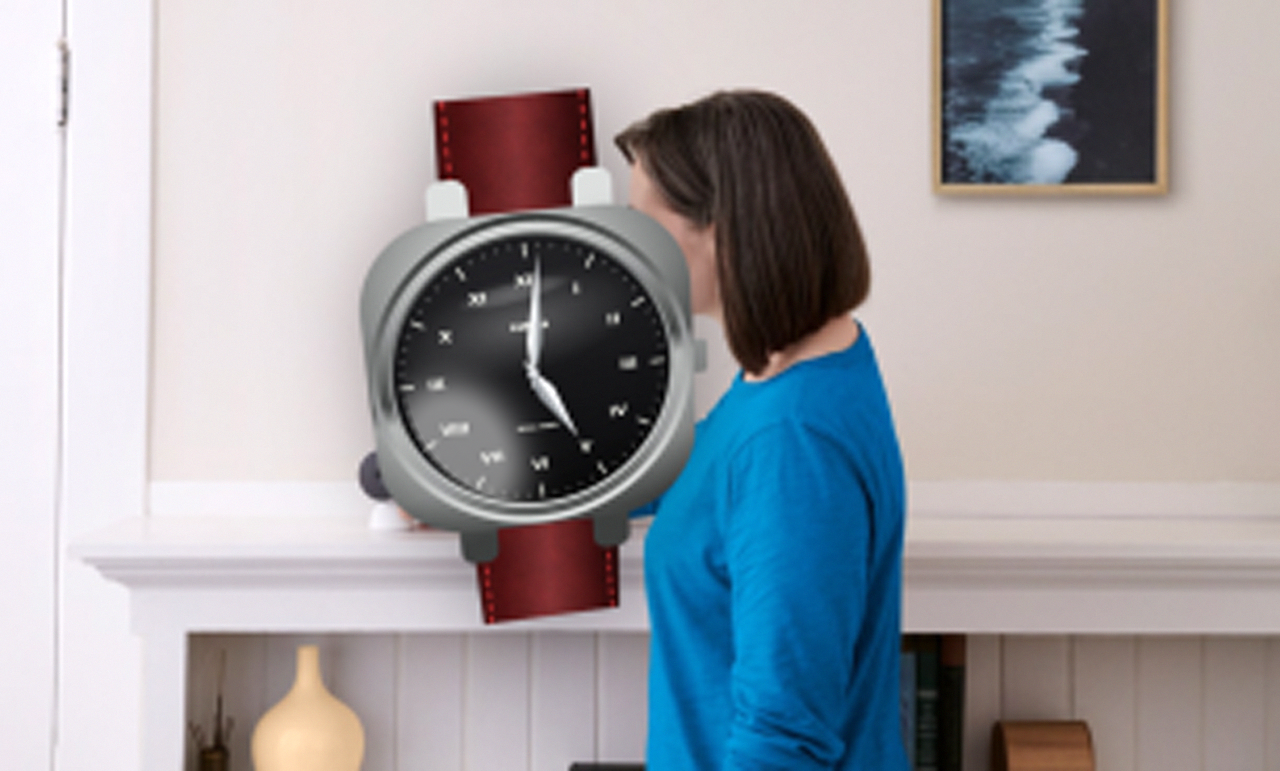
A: 5 h 01 min
